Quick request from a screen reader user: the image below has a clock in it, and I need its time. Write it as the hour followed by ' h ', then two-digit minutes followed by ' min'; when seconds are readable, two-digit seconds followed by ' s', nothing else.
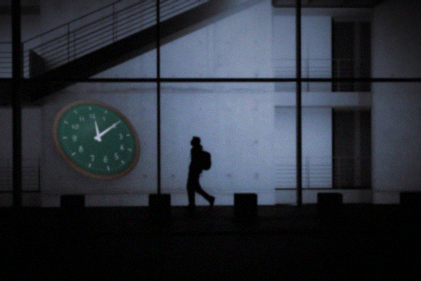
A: 12 h 10 min
